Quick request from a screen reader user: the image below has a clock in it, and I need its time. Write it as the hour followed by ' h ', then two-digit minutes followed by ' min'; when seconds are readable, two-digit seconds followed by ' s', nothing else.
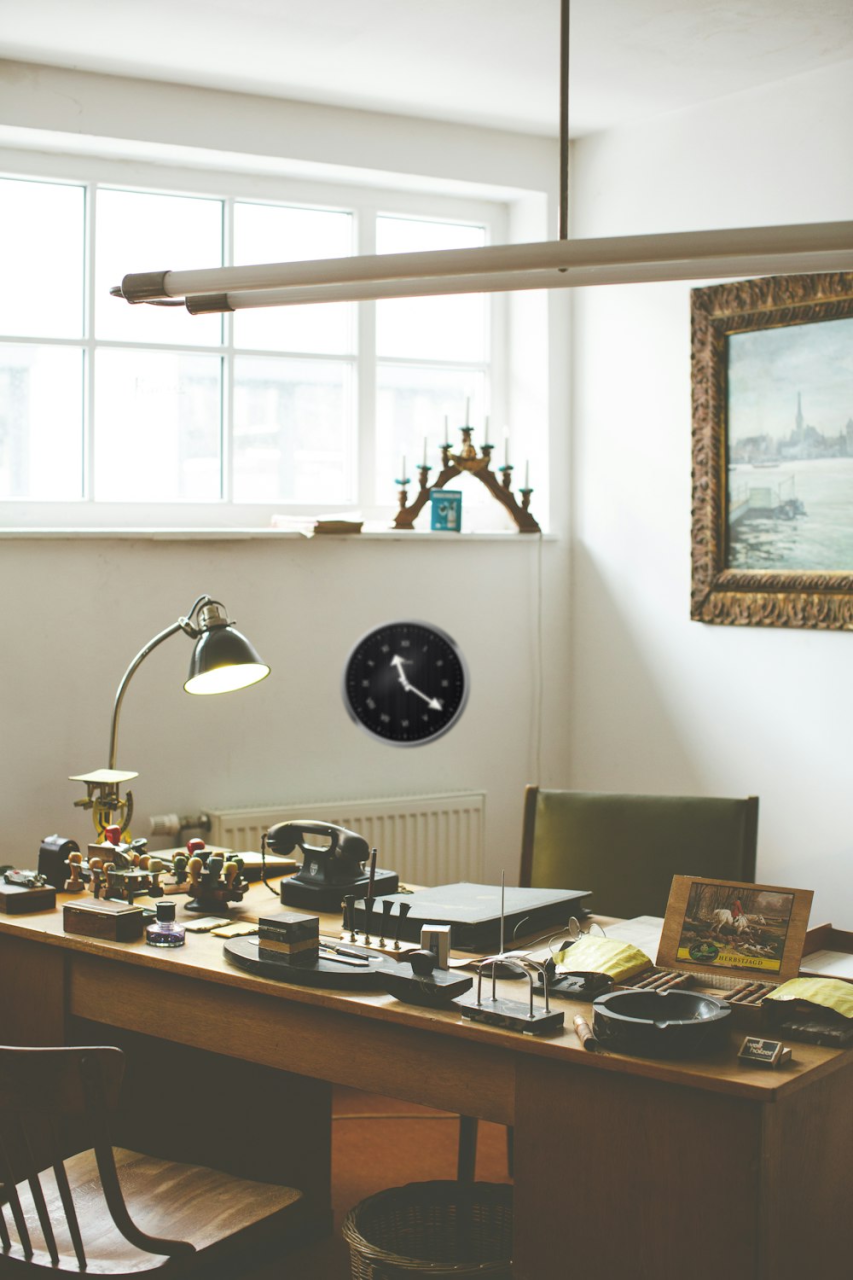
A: 11 h 21 min
